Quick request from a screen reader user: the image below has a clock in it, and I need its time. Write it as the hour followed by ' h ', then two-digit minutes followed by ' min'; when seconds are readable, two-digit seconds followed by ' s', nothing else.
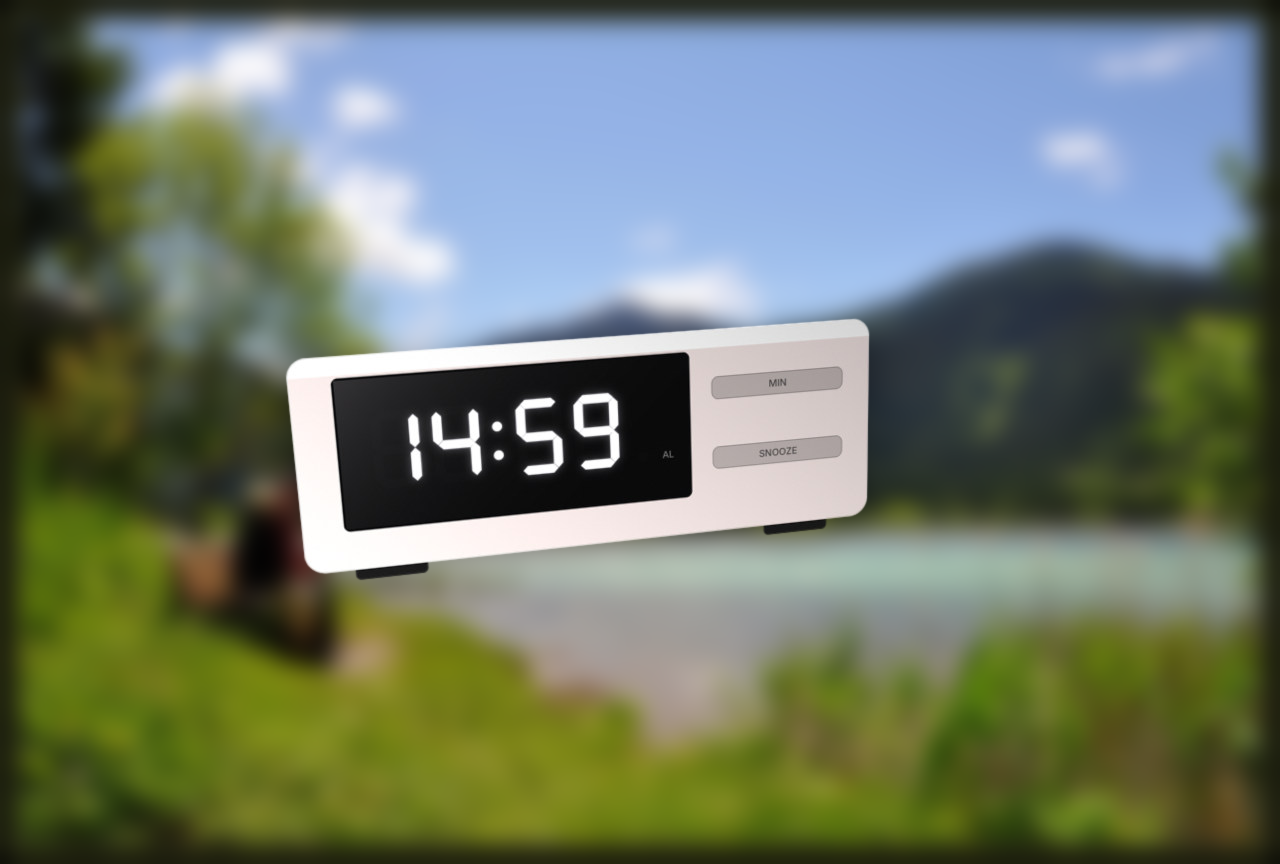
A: 14 h 59 min
